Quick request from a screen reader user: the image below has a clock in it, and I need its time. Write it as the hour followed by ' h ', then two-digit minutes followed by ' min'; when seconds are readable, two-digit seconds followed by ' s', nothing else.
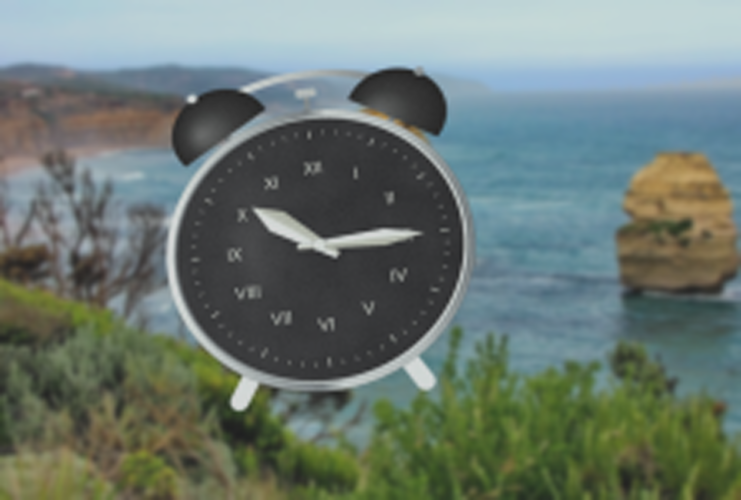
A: 10 h 15 min
